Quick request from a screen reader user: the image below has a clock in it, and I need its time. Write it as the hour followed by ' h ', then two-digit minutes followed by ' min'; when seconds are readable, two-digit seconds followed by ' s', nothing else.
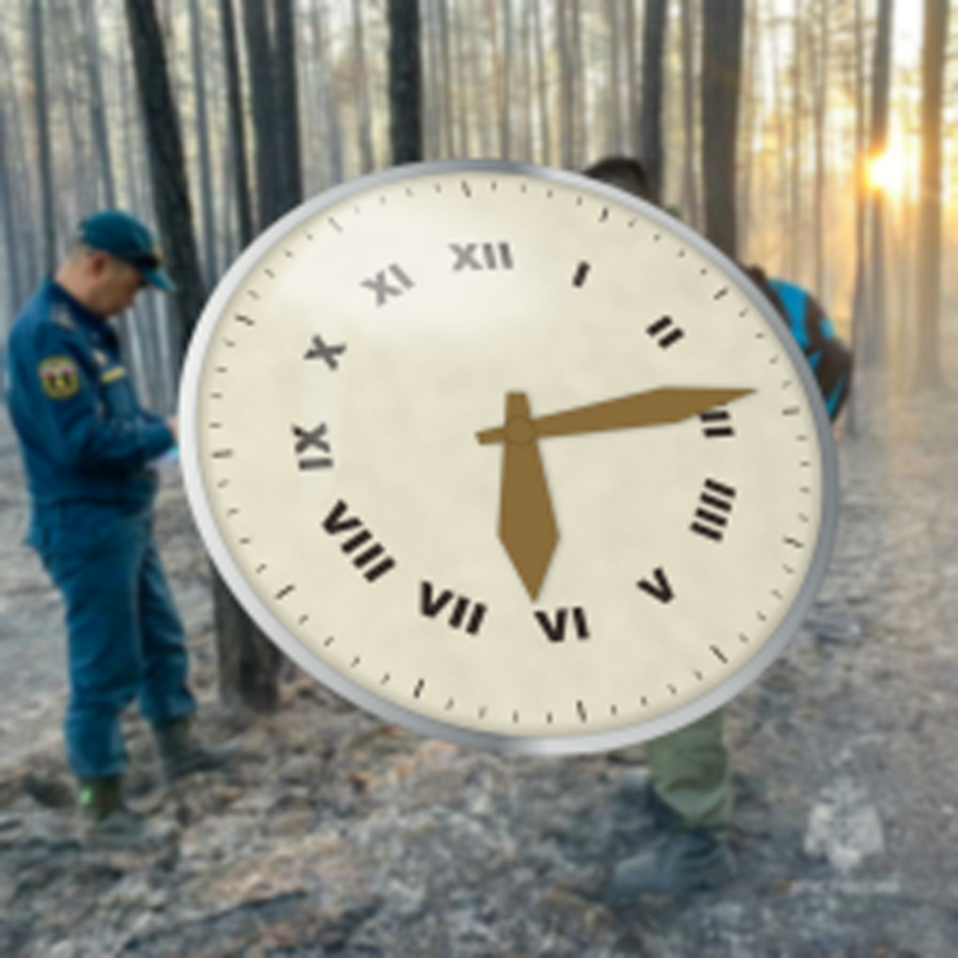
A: 6 h 14 min
